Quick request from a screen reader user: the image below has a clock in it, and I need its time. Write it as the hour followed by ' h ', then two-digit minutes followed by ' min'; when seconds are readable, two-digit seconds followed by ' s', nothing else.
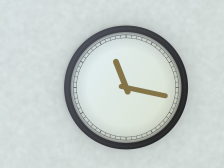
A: 11 h 17 min
